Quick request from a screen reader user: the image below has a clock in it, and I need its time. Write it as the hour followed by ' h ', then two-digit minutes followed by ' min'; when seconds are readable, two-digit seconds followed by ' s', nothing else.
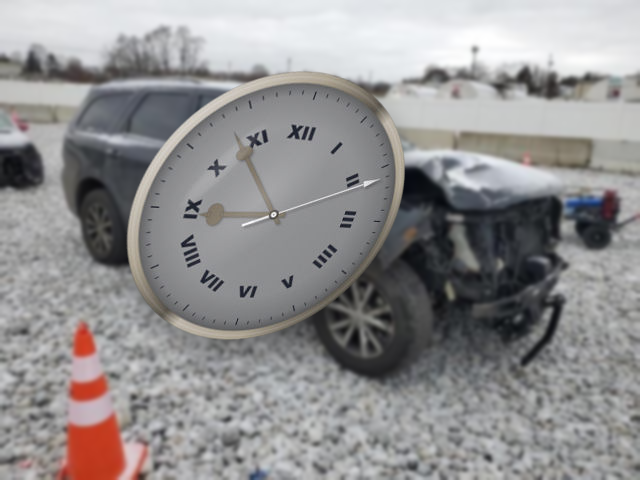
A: 8 h 53 min 11 s
